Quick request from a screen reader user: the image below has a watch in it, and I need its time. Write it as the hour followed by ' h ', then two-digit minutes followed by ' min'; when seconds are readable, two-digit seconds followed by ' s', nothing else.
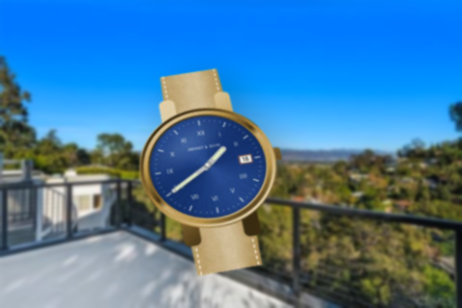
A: 1 h 40 min
